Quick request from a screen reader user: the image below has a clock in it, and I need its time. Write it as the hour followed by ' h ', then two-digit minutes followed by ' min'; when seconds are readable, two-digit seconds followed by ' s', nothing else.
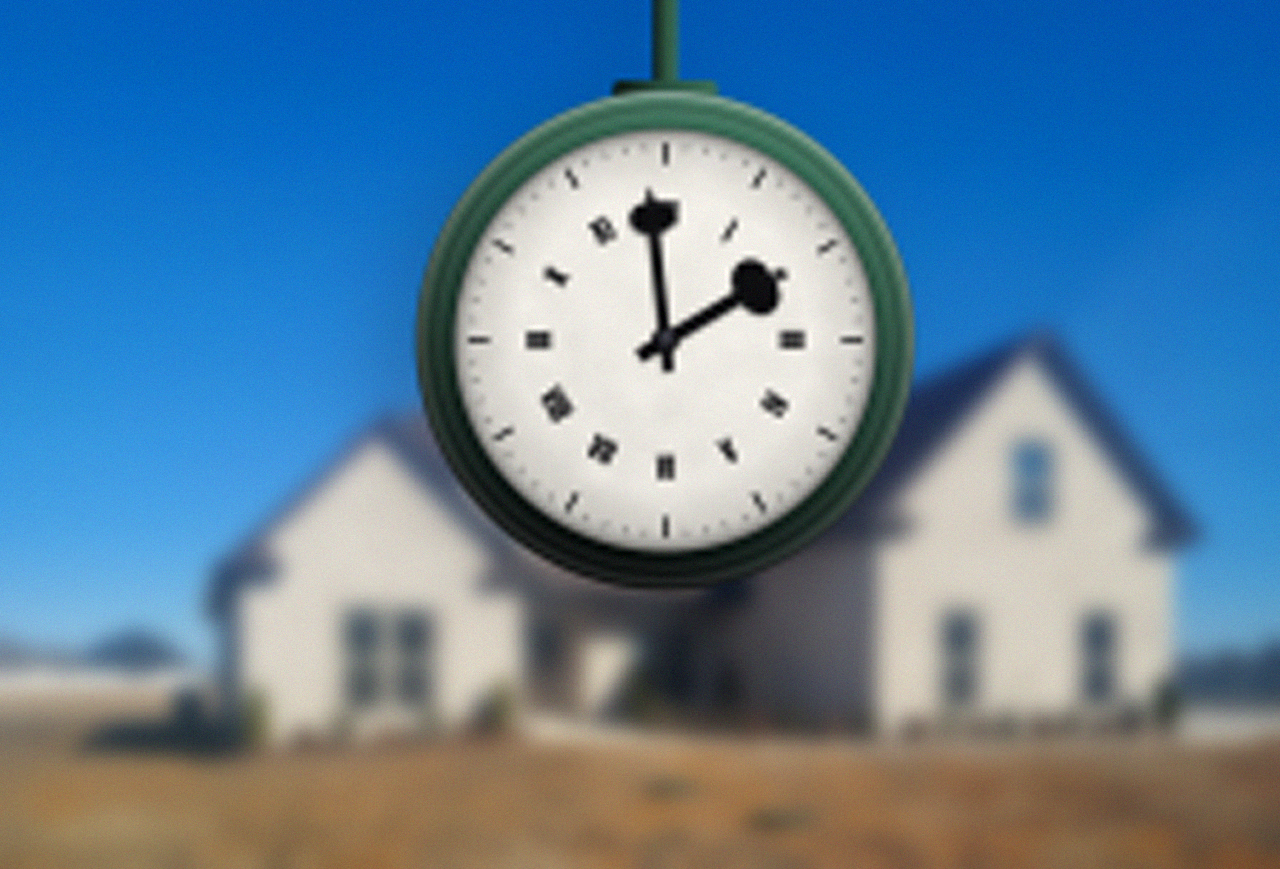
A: 1 h 59 min
